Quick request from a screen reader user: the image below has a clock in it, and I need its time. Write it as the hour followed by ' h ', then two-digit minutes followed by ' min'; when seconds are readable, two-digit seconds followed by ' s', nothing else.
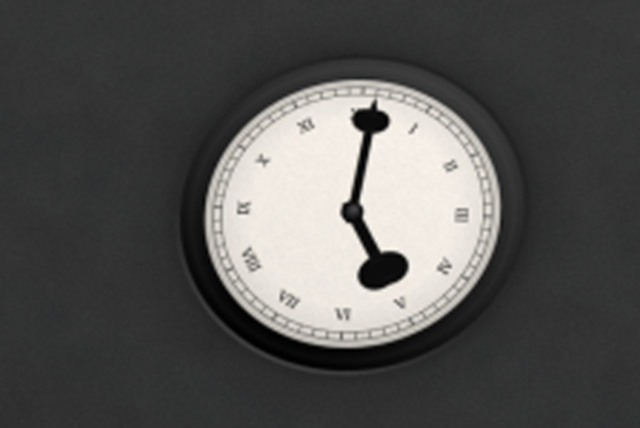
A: 5 h 01 min
